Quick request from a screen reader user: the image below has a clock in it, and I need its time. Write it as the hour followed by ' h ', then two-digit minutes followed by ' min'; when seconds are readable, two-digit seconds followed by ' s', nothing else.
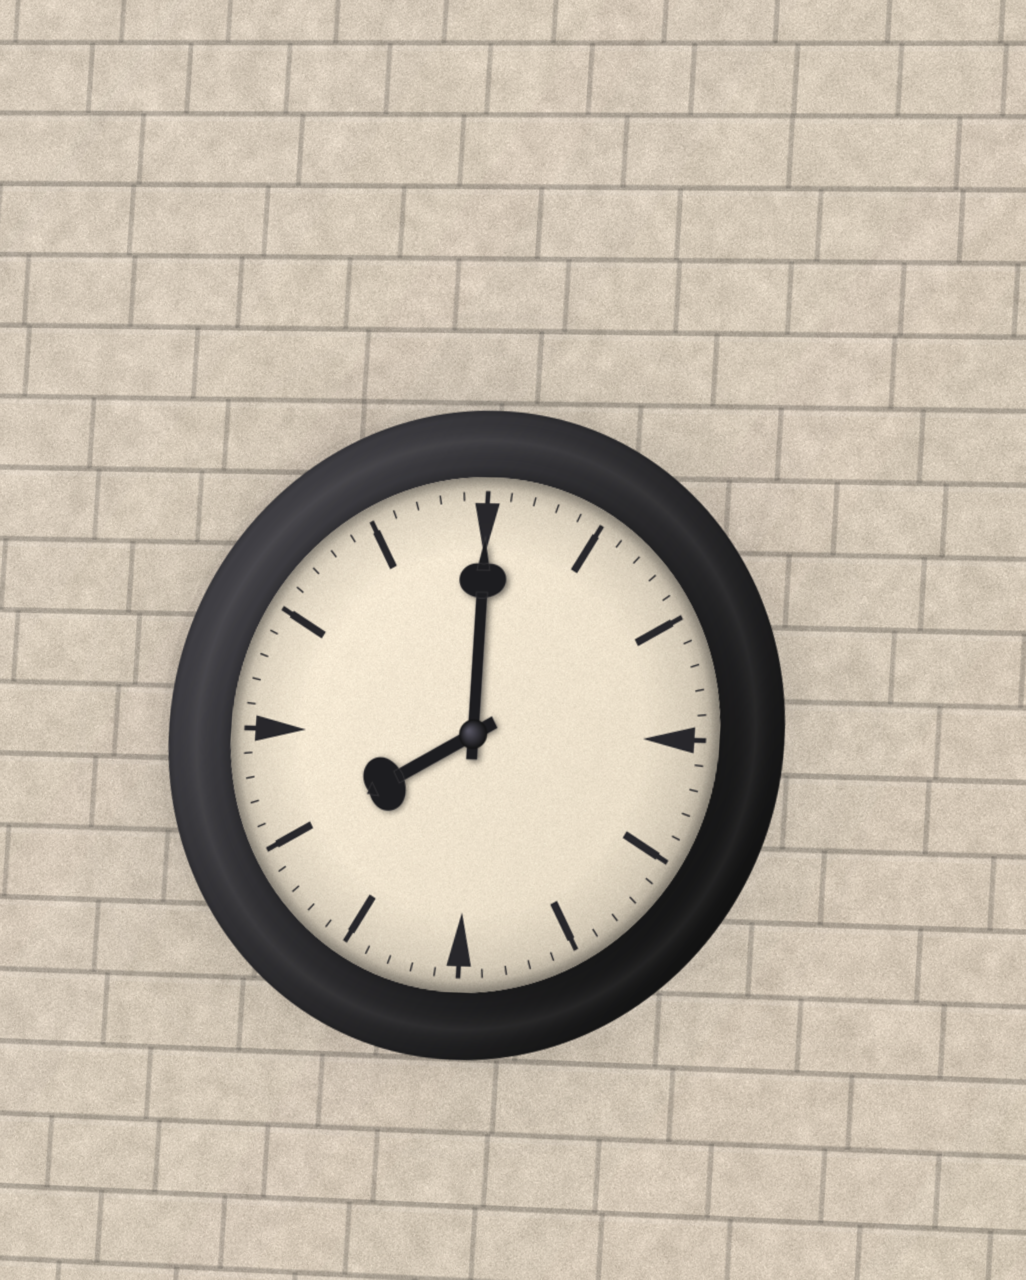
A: 8 h 00 min
